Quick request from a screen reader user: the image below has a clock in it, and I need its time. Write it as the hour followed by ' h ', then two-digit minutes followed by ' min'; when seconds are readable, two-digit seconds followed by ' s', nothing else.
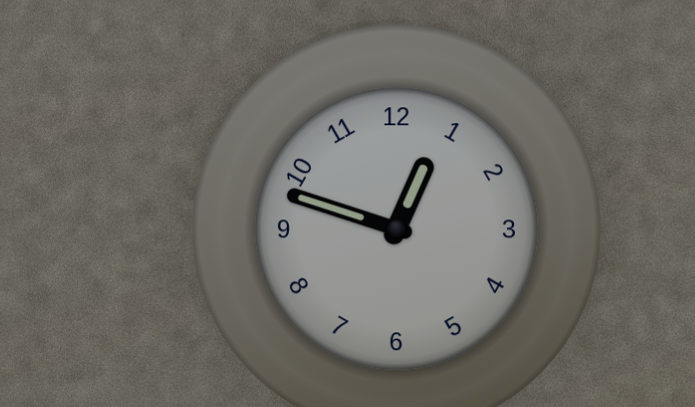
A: 12 h 48 min
